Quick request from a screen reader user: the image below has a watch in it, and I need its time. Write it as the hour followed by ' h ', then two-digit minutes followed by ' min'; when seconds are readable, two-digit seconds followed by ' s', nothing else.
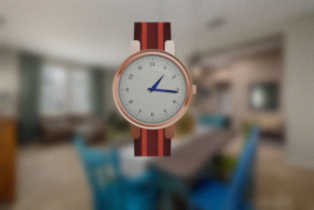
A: 1 h 16 min
